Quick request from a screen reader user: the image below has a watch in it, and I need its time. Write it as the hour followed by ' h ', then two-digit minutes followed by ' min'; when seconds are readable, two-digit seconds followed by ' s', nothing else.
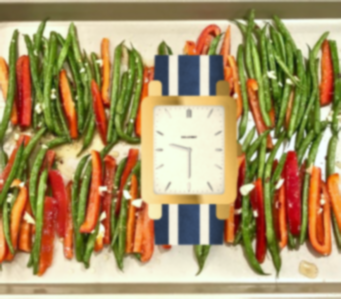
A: 9 h 30 min
